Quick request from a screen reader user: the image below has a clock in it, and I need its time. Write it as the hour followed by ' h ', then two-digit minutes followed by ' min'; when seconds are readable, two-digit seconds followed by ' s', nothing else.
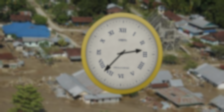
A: 2 h 37 min
